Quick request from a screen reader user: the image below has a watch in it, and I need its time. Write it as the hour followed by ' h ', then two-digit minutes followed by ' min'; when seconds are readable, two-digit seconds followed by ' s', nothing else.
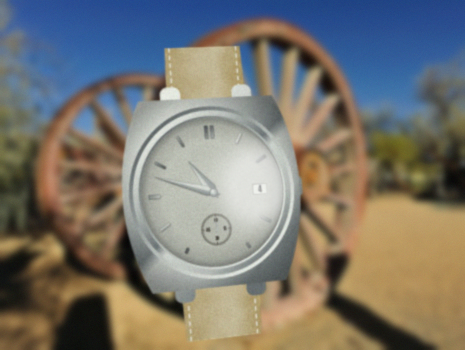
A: 10 h 48 min
